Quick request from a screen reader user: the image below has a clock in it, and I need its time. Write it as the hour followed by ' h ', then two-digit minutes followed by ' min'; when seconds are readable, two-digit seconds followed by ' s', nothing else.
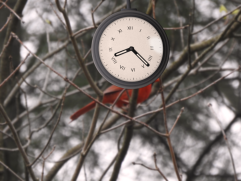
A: 8 h 23 min
